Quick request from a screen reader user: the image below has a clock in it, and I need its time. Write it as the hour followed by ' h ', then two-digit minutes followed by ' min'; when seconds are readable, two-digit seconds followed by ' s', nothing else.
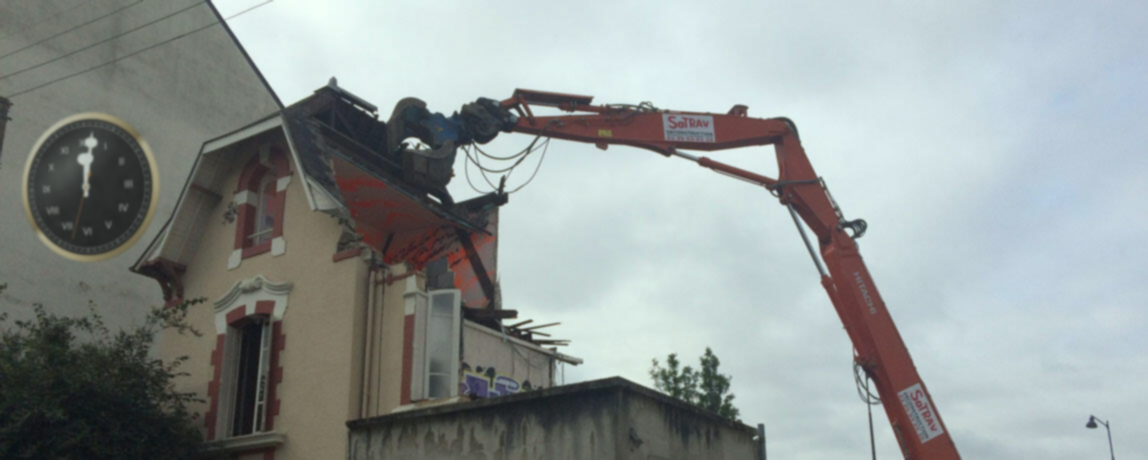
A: 12 h 01 min 33 s
